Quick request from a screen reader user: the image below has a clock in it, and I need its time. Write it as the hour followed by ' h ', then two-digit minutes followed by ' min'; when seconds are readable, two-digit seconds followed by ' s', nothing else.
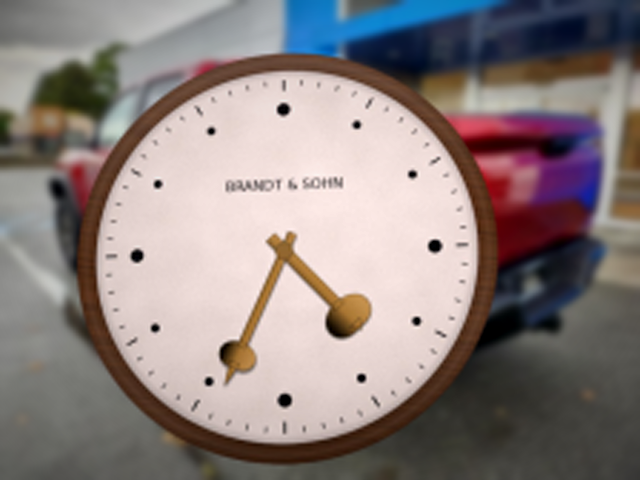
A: 4 h 34 min
